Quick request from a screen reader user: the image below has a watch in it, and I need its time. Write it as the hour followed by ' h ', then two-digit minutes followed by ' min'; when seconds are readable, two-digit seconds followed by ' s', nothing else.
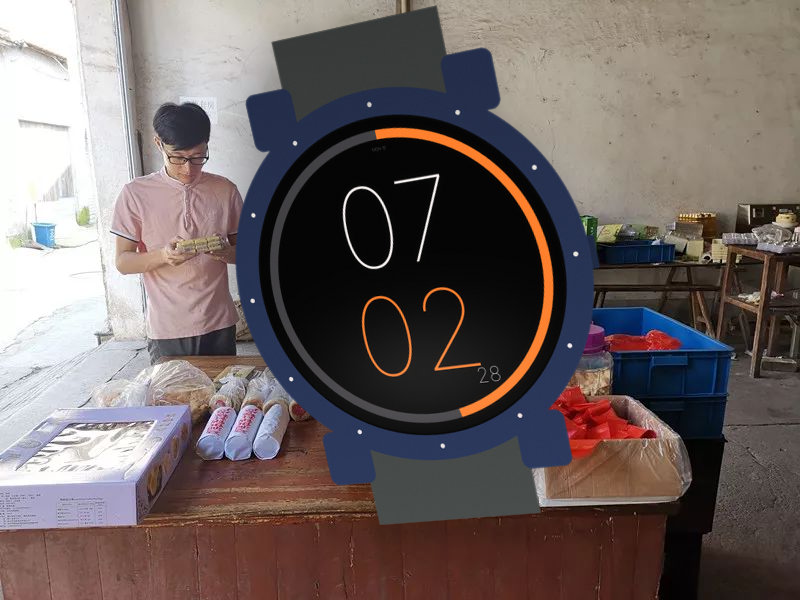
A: 7 h 02 min 28 s
